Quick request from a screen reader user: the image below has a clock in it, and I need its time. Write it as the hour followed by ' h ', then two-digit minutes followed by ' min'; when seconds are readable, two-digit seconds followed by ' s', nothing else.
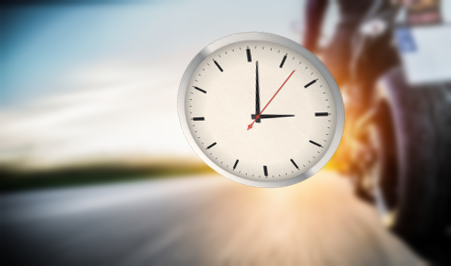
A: 3 h 01 min 07 s
